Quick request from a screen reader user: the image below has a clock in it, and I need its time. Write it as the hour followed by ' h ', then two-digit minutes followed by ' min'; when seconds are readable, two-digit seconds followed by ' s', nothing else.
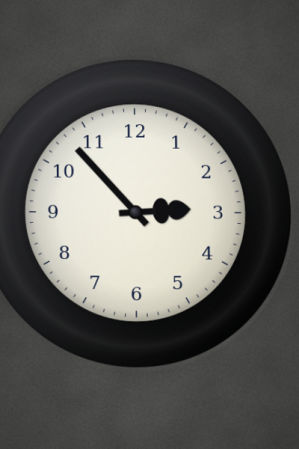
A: 2 h 53 min
